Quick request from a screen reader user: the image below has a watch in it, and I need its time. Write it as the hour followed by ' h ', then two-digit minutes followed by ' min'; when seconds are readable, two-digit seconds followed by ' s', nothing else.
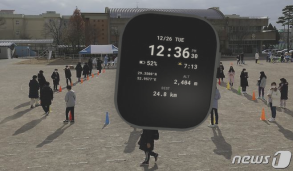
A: 12 h 36 min
